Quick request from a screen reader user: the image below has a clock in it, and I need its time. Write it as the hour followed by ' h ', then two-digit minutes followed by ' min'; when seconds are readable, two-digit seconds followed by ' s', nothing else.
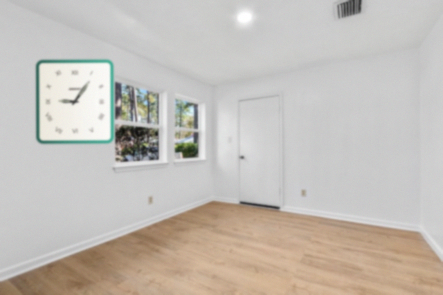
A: 9 h 06 min
